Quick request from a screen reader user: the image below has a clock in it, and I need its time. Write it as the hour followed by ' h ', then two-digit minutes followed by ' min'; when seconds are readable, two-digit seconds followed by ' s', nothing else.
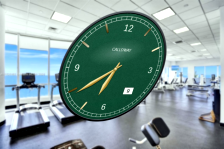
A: 6 h 39 min
